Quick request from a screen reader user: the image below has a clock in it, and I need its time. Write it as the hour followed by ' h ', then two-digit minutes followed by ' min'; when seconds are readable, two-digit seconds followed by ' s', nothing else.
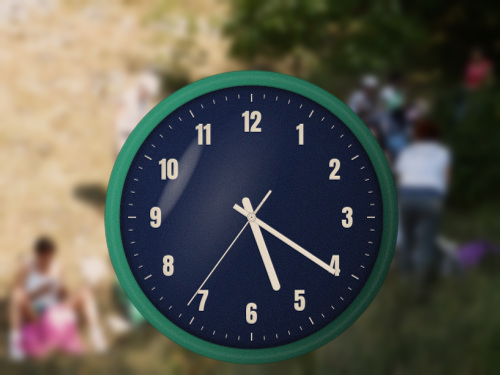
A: 5 h 20 min 36 s
